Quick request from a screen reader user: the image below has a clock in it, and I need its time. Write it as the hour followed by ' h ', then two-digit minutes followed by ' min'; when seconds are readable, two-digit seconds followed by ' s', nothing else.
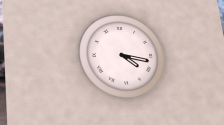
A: 4 h 17 min
